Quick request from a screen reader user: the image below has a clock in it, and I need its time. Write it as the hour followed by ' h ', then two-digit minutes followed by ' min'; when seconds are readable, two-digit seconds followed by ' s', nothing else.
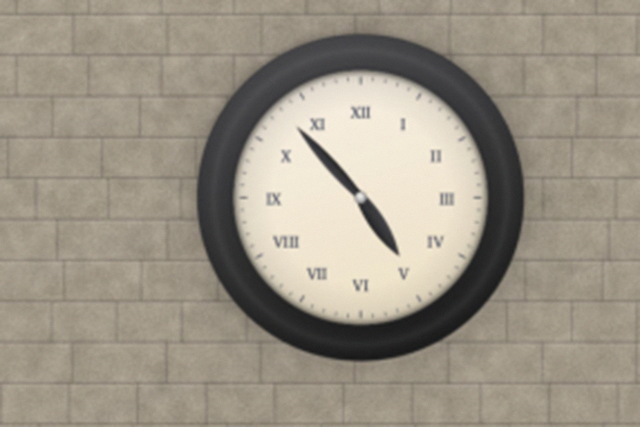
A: 4 h 53 min
